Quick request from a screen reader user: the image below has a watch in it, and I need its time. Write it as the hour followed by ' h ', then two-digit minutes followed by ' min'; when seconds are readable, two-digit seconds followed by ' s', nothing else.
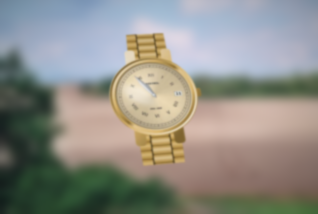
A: 10 h 54 min
